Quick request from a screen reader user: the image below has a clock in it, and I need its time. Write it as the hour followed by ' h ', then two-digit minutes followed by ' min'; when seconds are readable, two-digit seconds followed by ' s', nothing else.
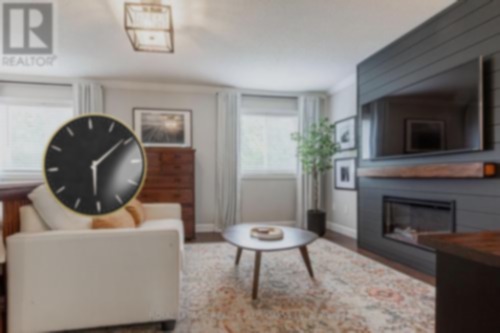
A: 6 h 09 min
